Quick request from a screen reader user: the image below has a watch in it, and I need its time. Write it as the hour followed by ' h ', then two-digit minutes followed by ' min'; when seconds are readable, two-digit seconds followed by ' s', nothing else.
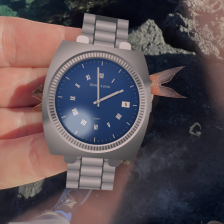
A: 1 h 59 min
